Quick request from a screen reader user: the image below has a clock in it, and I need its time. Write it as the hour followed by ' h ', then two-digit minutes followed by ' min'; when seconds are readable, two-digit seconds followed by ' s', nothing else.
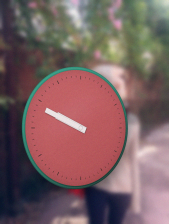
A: 9 h 49 min
